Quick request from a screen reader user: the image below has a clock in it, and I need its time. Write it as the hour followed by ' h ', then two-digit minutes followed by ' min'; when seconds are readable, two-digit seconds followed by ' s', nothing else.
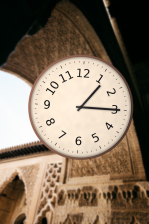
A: 1 h 15 min
